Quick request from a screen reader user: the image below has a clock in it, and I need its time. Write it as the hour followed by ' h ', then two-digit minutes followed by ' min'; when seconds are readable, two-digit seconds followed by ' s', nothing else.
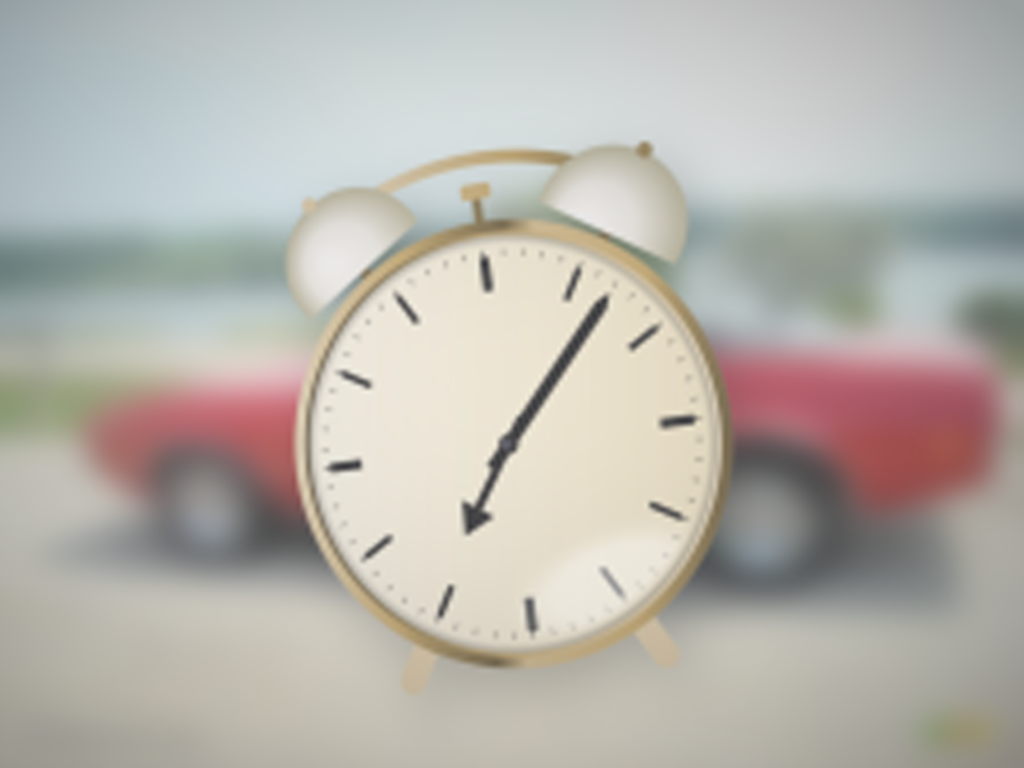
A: 7 h 07 min
